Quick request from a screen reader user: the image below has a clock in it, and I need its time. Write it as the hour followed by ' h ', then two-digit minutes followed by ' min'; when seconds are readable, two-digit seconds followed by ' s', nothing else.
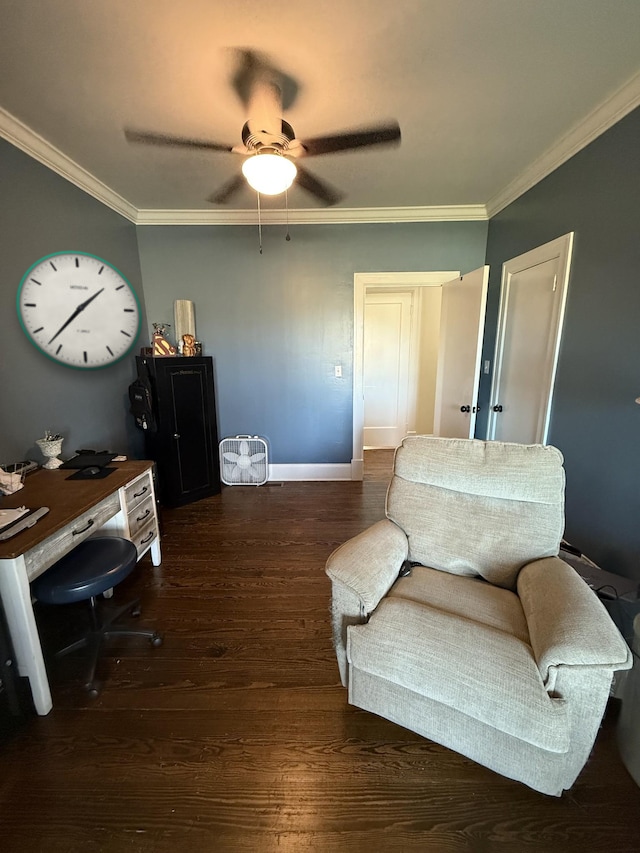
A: 1 h 37 min
